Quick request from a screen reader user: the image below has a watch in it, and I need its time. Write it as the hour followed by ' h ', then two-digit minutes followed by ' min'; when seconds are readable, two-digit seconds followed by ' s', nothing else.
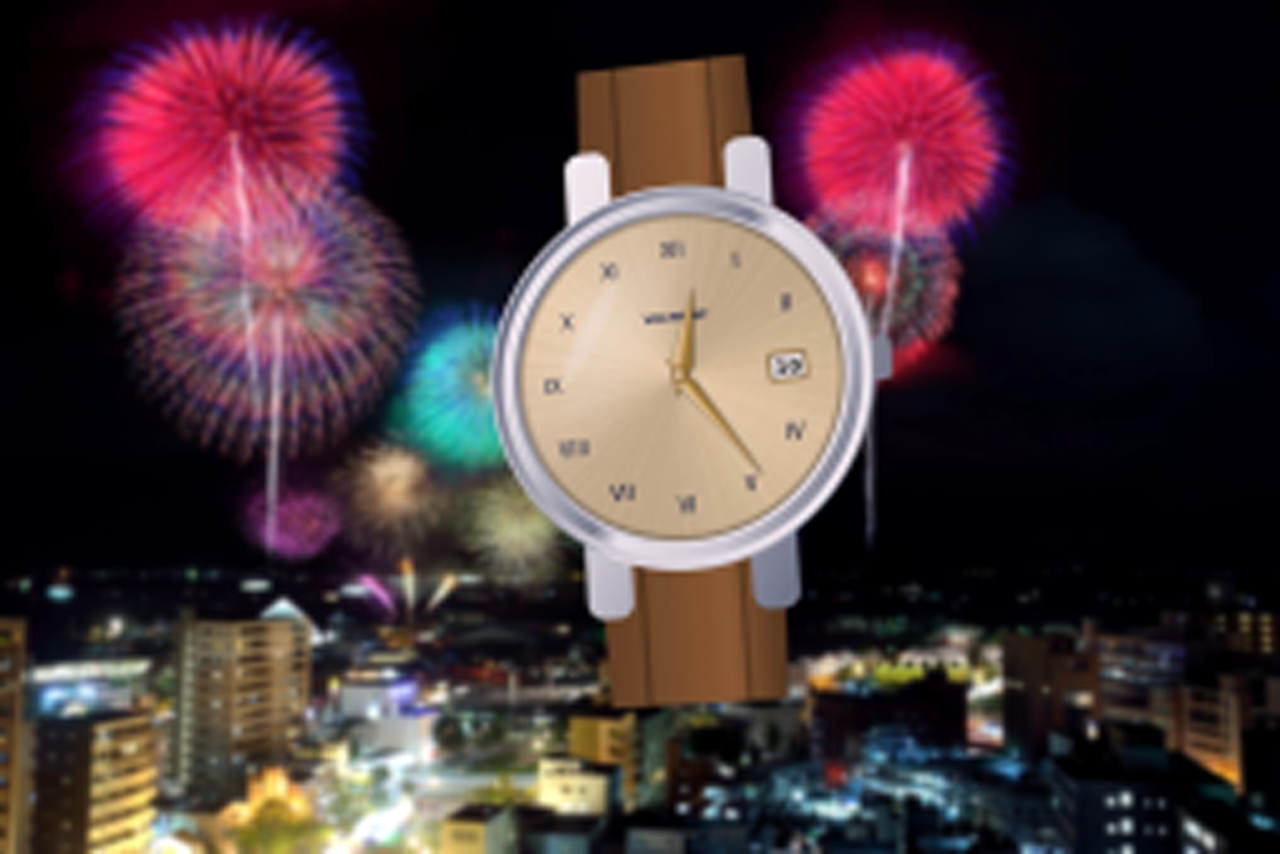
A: 12 h 24 min
